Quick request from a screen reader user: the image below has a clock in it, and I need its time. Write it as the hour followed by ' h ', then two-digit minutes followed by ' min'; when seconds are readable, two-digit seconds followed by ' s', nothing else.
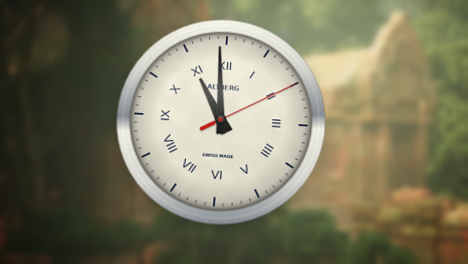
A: 10 h 59 min 10 s
